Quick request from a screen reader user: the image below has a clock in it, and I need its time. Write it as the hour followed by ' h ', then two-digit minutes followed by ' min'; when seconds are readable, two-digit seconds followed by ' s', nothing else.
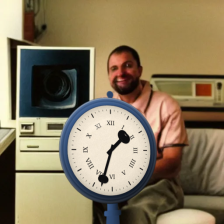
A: 1 h 33 min
